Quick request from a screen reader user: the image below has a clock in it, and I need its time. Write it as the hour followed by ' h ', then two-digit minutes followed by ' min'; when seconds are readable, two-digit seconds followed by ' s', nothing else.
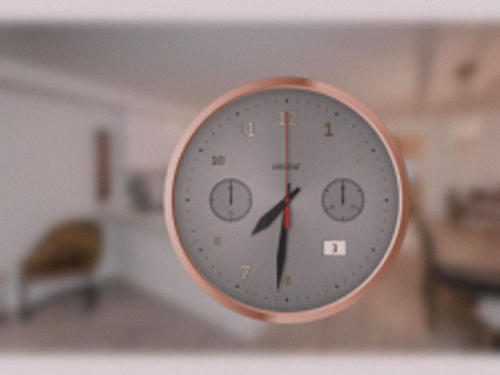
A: 7 h 31 min
